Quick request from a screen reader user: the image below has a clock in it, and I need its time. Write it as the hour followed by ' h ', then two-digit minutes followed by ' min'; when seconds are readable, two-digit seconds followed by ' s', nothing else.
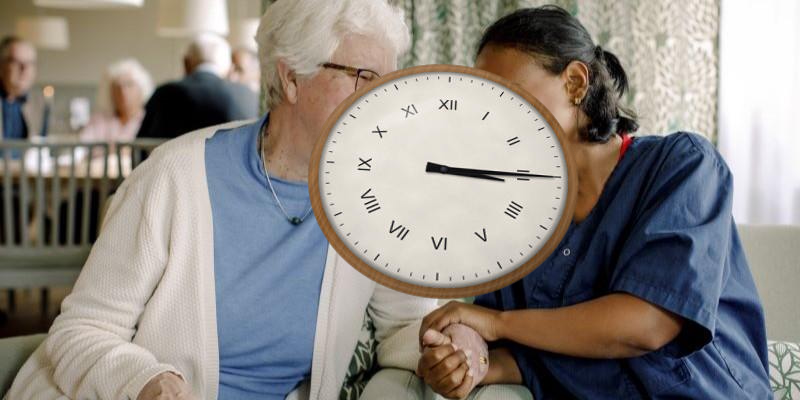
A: 3 h 15 min
